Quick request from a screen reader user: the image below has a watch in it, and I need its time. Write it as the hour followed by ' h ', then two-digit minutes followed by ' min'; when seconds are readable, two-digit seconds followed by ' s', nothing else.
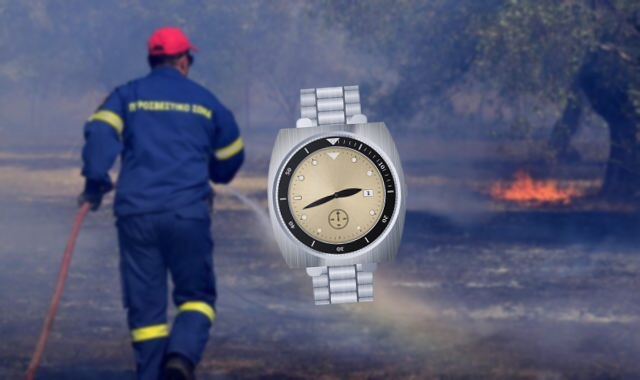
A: 2 h 42 min
